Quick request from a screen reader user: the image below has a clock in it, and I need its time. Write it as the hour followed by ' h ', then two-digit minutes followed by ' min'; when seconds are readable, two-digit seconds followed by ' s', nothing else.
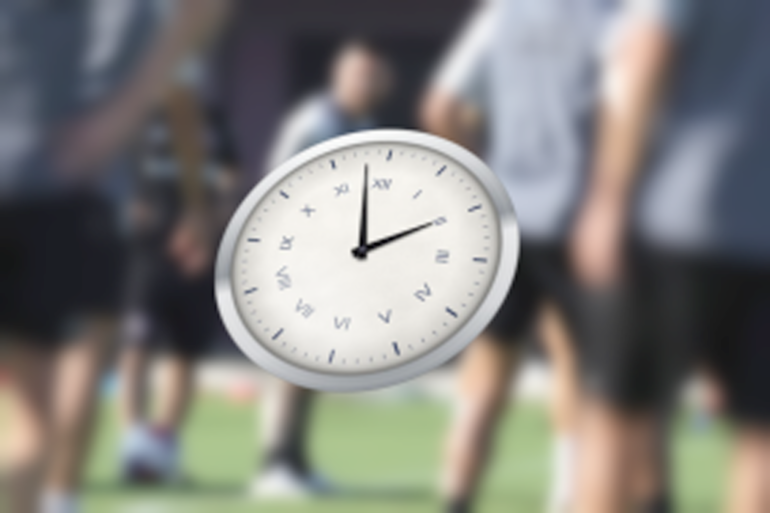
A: 1 h 58 min
